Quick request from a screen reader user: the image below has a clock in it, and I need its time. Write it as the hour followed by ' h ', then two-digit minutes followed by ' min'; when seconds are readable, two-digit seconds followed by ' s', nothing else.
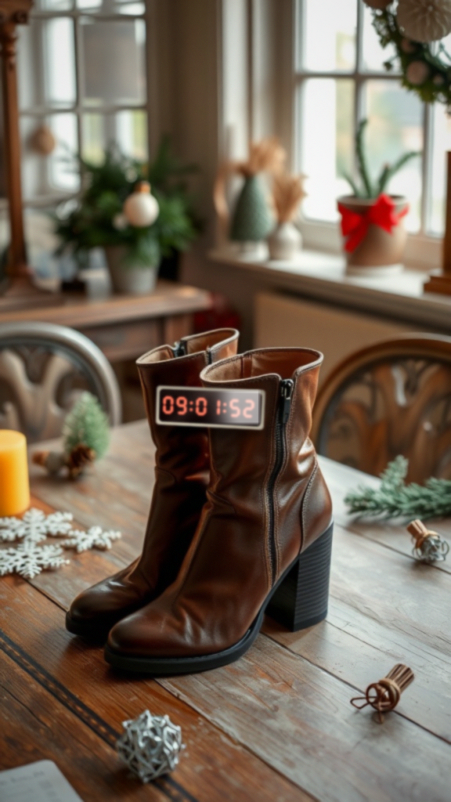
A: 9 h 01 min 52 s
